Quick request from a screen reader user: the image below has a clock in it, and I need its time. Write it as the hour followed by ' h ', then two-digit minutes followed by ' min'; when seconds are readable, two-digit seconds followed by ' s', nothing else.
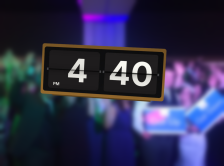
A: 4 h 40 min
